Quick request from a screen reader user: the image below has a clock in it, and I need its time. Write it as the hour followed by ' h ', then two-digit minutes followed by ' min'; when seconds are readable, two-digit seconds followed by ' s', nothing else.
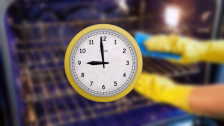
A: 8 h 59 min
